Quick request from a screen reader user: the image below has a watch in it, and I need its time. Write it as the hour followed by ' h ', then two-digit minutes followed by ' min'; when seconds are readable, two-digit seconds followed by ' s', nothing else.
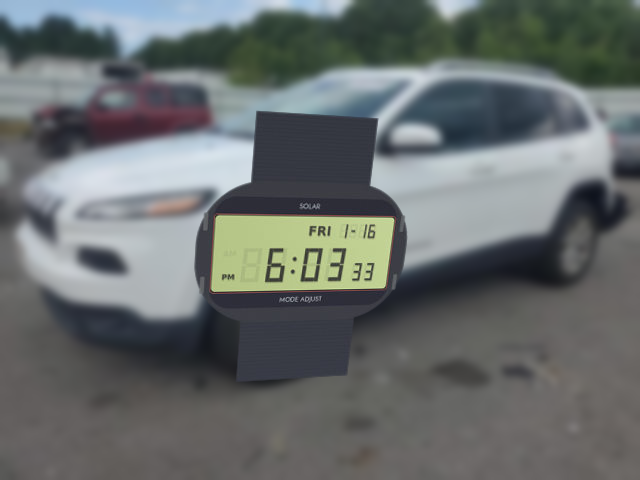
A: 6 h 03 min 33 s
